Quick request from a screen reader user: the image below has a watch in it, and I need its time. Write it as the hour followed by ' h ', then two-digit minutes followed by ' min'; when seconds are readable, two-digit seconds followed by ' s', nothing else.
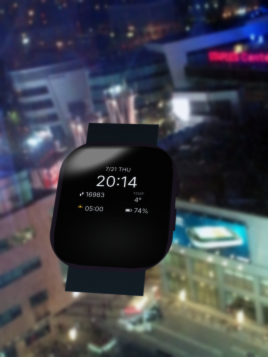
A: 20 h 14 min
